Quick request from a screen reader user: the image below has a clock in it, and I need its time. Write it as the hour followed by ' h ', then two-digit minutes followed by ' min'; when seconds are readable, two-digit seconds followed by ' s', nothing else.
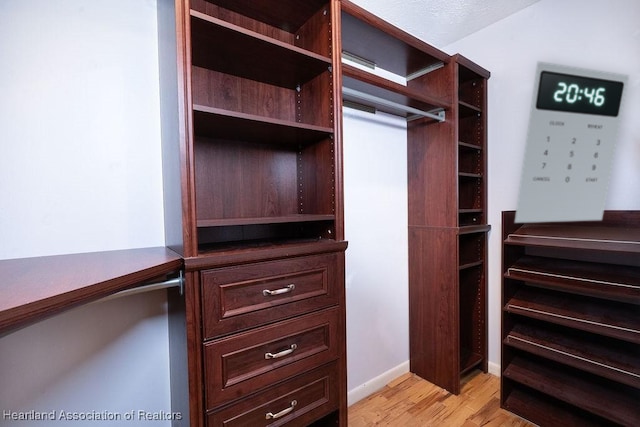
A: 20 h 46 min
